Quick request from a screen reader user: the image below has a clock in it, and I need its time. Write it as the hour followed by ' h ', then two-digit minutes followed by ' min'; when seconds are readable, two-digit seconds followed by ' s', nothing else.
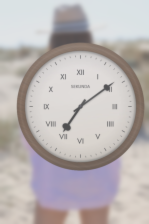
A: 7 h 09 min
